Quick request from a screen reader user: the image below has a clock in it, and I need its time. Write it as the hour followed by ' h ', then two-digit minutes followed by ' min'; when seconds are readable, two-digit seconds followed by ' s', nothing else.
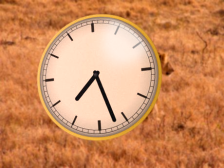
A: 7 h 27 min
